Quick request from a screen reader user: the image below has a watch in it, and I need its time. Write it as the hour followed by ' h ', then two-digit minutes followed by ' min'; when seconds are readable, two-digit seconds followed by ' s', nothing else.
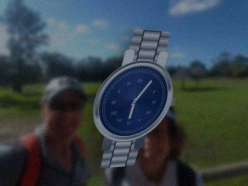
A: 6 h 05 min
